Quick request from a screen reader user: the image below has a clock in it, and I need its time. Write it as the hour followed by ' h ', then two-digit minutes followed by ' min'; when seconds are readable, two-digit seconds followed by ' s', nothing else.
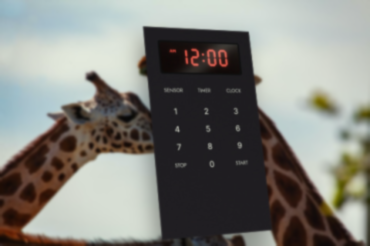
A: 12 h 00 min
